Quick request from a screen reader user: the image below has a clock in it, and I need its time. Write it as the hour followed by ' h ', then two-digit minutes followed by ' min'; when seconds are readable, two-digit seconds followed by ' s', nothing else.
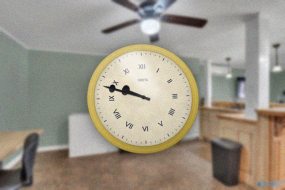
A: 9 h 48 min
